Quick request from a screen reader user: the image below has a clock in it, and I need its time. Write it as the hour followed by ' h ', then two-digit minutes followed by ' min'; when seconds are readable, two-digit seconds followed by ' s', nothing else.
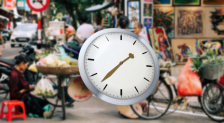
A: 1 h 37 min
